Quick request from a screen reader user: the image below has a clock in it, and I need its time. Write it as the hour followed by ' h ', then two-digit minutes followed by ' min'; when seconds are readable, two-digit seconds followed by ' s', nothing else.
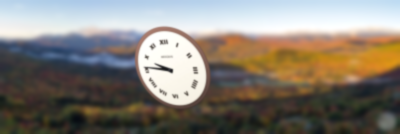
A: 9 h 46 min
